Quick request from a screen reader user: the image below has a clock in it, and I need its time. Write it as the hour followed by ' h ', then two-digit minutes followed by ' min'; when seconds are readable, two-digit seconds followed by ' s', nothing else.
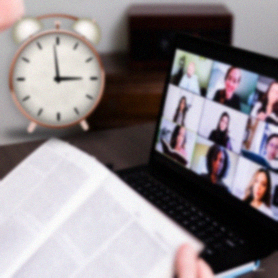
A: 2 h 59 min
